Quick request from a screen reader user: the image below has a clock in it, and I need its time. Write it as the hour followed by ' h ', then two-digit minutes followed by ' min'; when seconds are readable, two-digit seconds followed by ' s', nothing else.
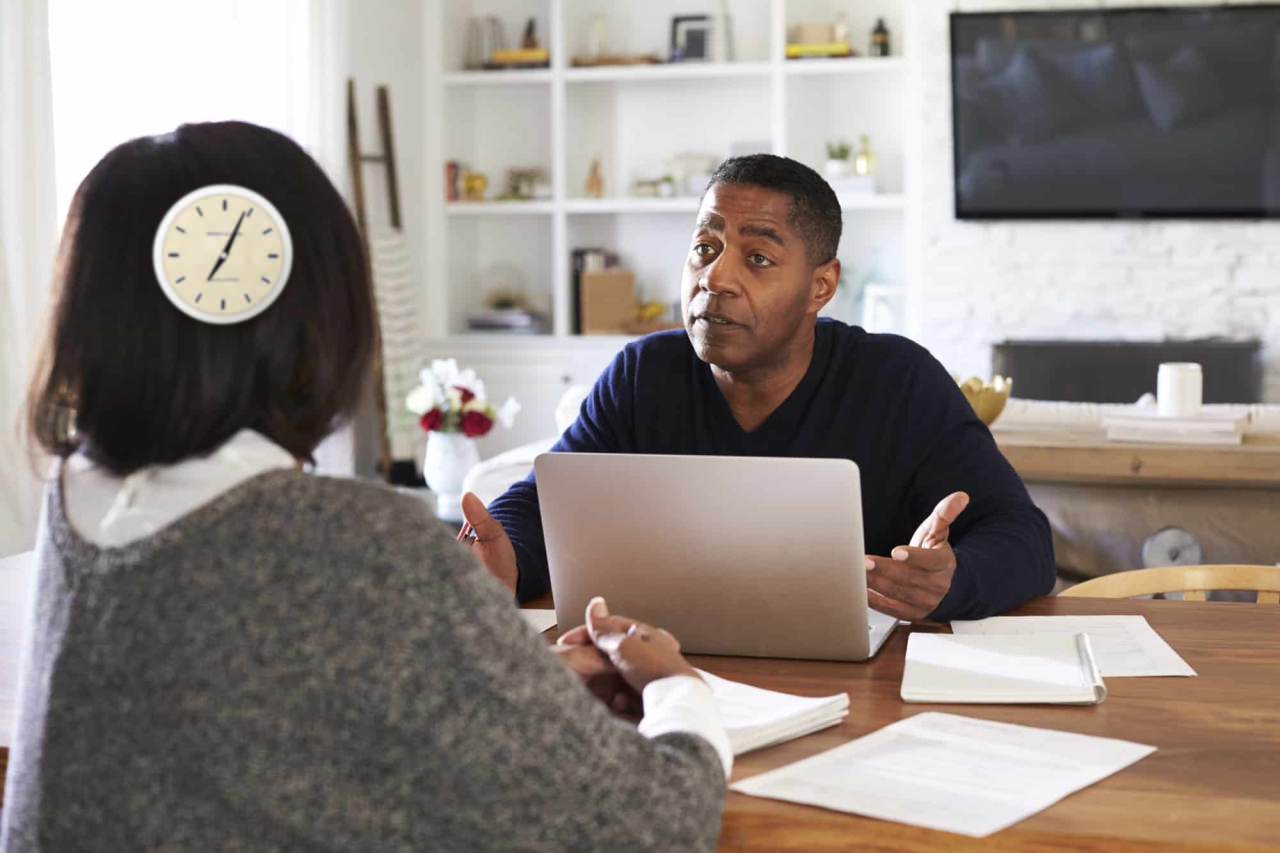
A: 7 h 04 min
